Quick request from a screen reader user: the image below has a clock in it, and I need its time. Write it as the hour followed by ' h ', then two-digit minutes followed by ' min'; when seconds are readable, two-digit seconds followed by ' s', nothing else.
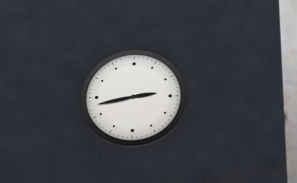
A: 2 h 43 min
